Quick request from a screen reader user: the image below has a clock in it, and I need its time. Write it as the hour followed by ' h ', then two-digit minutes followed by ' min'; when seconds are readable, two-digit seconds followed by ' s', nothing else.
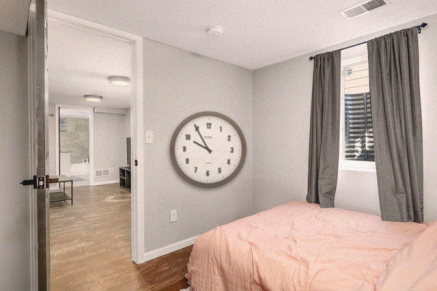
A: 9 h 55 min
